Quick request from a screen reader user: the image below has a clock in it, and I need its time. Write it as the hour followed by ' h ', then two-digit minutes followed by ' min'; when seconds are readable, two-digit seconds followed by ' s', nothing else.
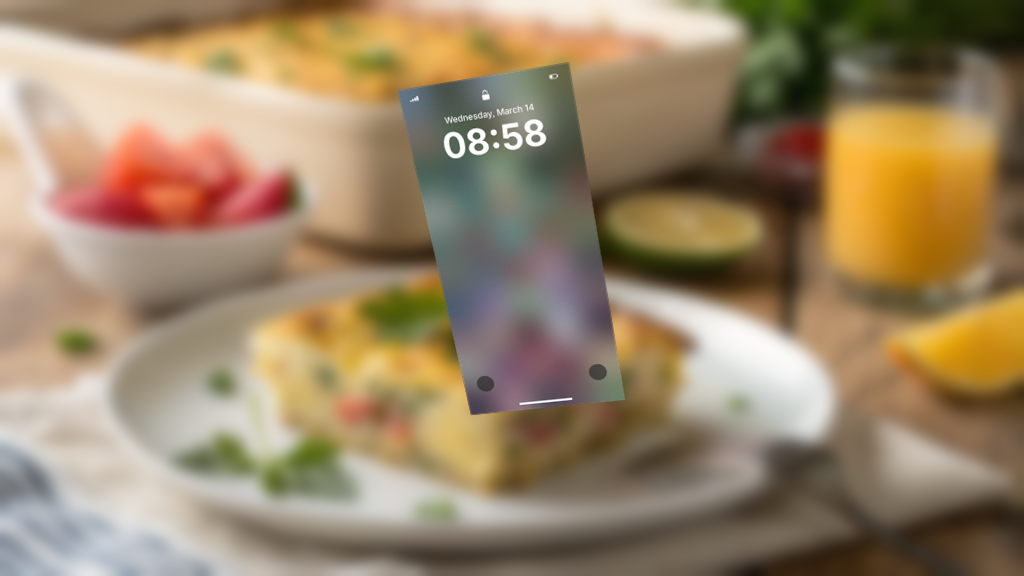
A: 8 h 58 min
